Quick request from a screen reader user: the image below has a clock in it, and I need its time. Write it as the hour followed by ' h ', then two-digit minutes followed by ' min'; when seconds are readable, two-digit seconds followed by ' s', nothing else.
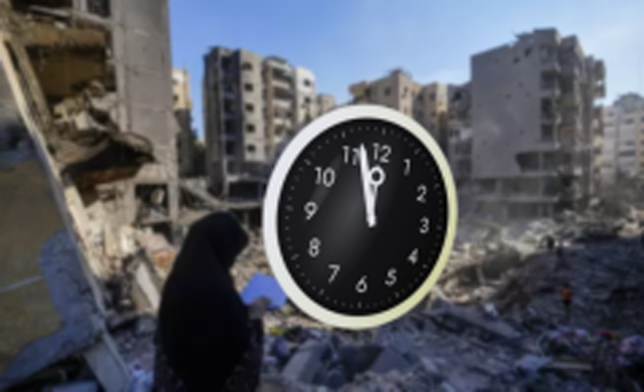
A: 11 h 57 min
